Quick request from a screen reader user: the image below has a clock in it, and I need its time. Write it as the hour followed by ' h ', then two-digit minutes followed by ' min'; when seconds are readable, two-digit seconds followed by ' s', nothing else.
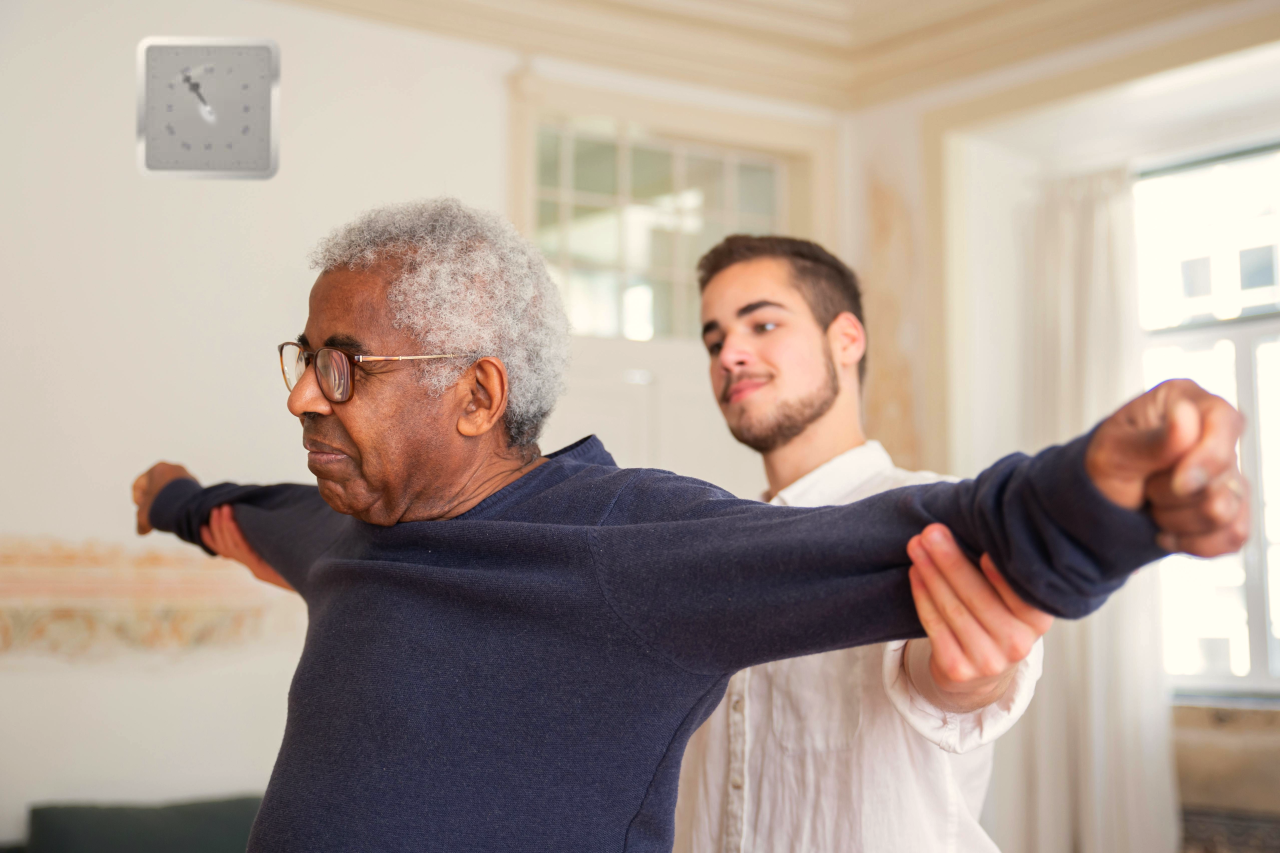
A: 10 h 54 min
